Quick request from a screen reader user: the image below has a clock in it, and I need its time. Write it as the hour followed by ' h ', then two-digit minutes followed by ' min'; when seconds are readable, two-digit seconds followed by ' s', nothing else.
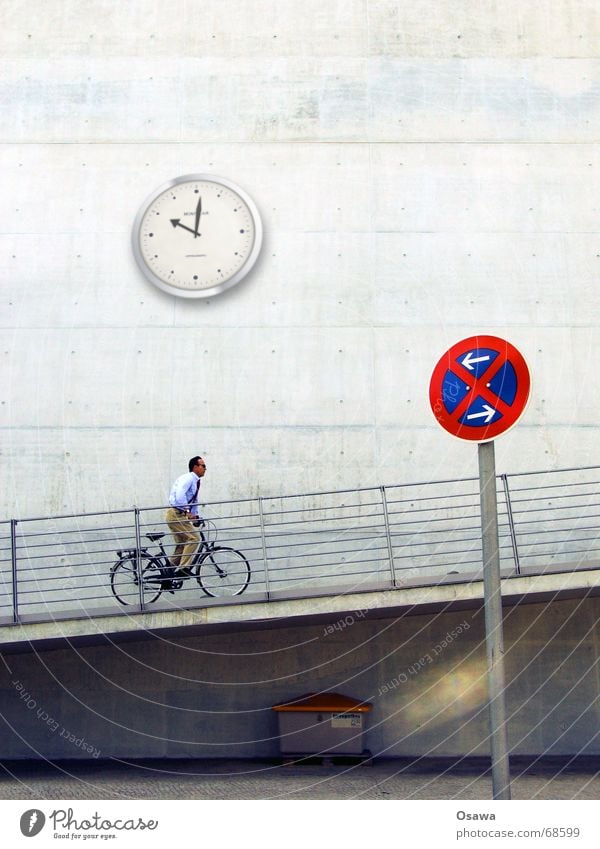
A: 10 h 01 min
